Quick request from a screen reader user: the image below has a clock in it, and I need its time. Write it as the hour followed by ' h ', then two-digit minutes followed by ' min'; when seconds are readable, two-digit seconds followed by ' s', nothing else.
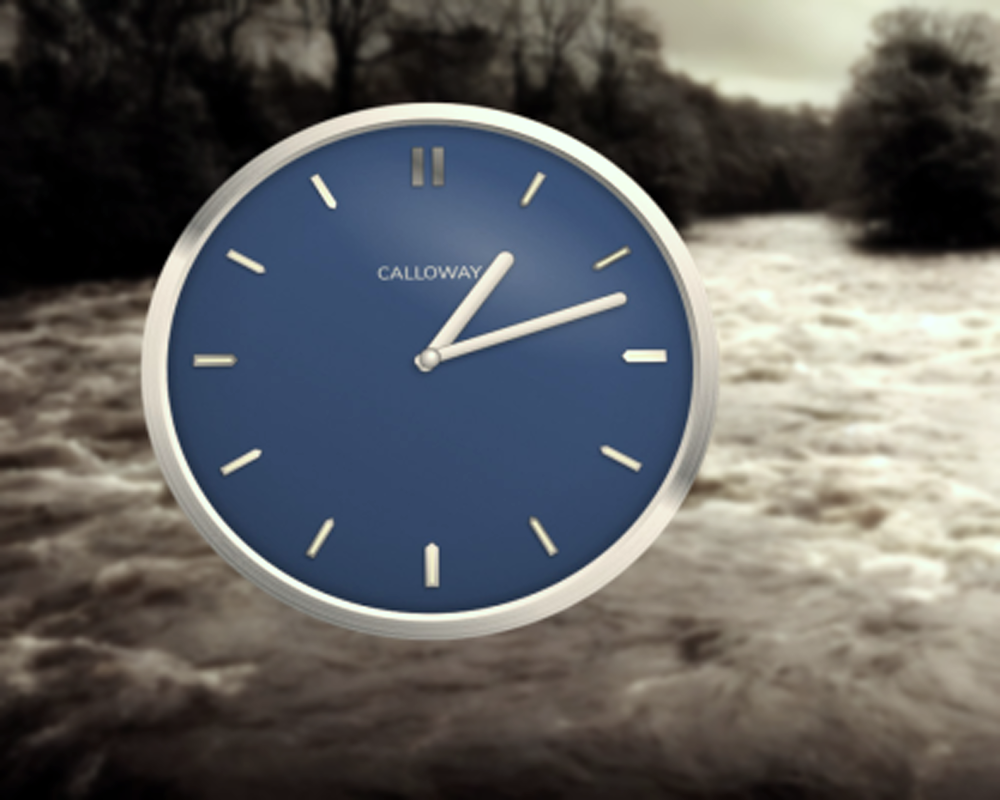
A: 1 h 12 min
